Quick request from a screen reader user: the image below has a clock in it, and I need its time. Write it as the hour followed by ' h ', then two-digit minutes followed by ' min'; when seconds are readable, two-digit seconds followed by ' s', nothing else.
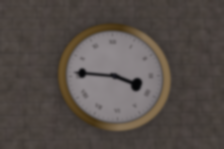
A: 3 h 46 min
